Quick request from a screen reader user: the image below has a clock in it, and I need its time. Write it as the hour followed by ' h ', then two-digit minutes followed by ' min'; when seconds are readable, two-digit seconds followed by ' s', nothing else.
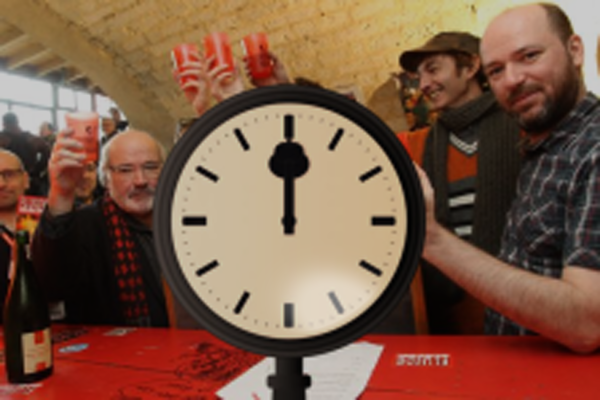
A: 12 h 00 min
